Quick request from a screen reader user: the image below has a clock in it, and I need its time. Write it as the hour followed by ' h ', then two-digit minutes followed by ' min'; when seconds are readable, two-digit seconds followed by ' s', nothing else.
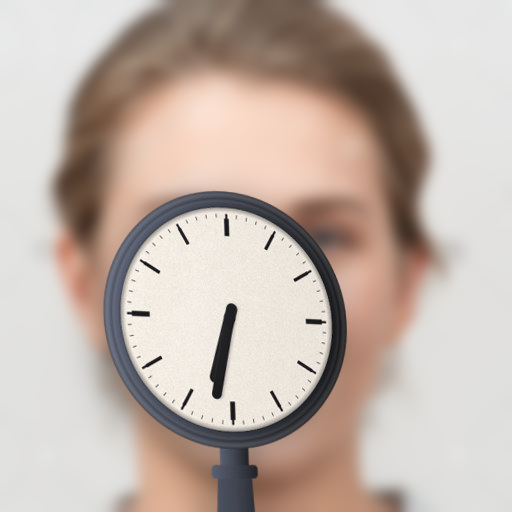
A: 6 h 32 min
